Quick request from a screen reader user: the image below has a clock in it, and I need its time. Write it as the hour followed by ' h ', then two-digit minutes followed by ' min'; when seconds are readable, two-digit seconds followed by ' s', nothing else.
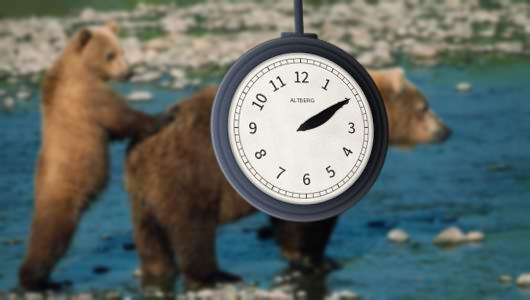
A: 2 h 10 min
